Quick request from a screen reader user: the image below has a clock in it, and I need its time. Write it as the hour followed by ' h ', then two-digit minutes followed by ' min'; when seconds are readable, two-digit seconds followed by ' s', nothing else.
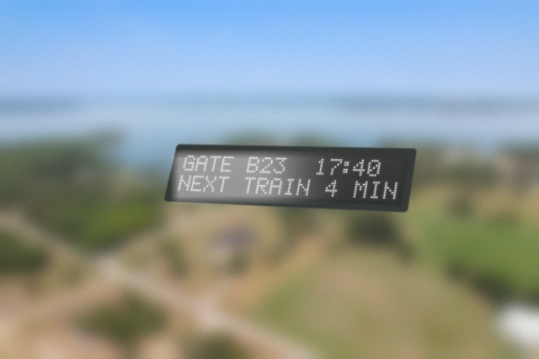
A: 17 h 40 min
